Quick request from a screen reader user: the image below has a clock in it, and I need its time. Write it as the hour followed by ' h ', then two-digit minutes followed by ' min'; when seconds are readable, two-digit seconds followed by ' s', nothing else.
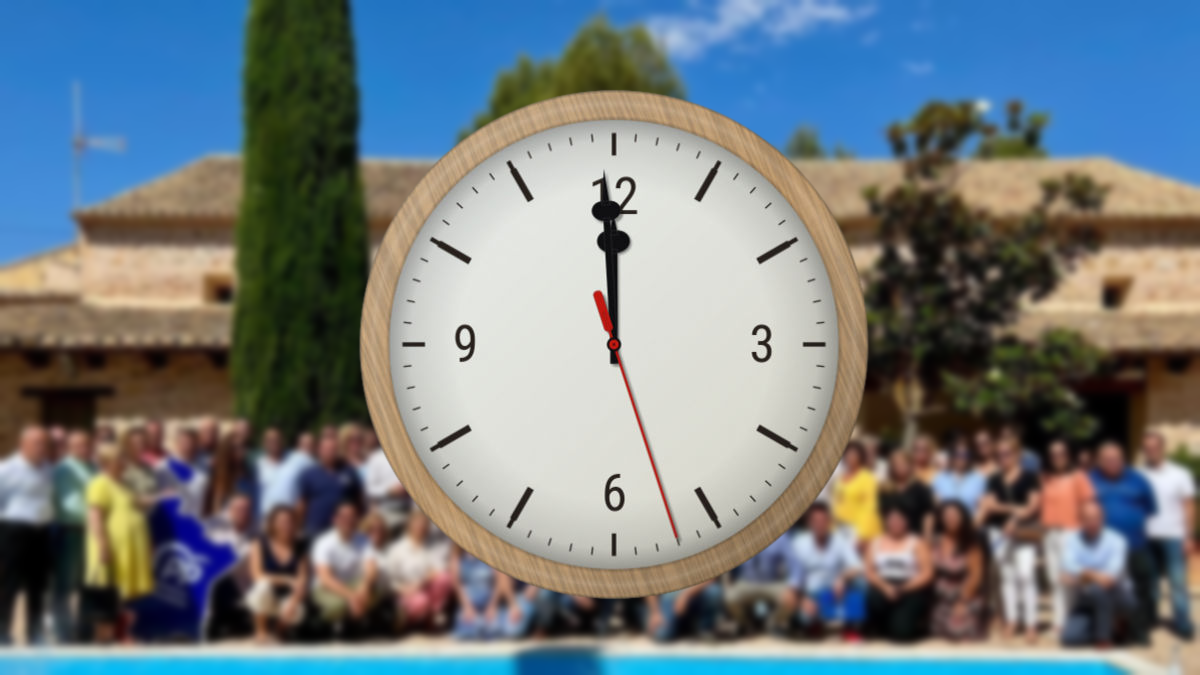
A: 11 h 59 min 27 s
